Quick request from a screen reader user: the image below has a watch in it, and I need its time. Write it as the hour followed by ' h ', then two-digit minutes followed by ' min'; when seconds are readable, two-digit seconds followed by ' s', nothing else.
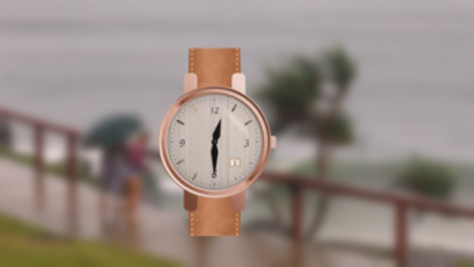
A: 12 h 30 min
